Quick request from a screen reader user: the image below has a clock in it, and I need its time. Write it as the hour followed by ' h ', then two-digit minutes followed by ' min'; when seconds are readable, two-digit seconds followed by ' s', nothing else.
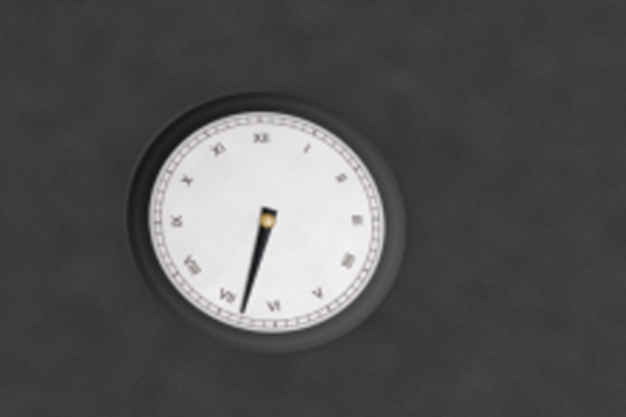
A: 6 h 33 min
